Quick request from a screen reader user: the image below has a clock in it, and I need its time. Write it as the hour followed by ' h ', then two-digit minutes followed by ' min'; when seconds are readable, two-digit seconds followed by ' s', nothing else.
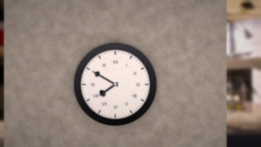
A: 7 h 50 min
